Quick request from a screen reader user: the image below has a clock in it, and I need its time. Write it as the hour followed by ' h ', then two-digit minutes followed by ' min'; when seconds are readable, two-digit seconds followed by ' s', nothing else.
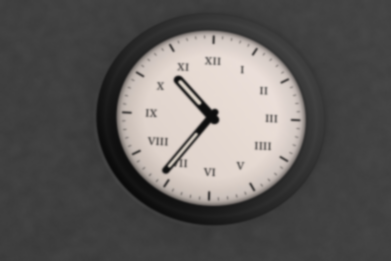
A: 10 h 36 min
